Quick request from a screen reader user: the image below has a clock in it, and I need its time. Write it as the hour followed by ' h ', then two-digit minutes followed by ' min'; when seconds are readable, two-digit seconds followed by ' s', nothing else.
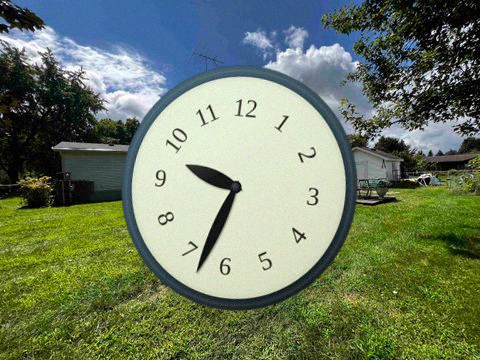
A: 9 h 33 min
